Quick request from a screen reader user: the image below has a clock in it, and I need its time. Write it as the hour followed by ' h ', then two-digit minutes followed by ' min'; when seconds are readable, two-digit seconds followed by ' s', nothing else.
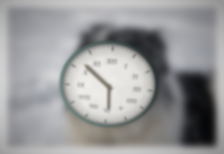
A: 5 h 52 min
